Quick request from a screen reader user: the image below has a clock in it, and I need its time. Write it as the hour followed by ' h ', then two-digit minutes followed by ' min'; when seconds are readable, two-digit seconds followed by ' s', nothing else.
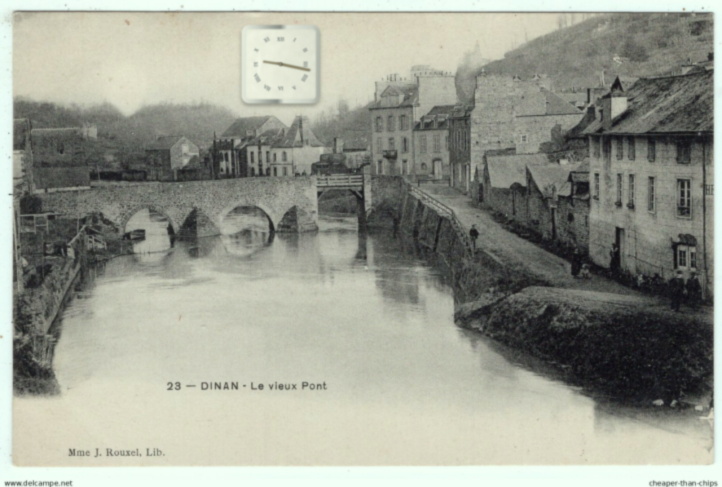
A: 9 h 17 min
